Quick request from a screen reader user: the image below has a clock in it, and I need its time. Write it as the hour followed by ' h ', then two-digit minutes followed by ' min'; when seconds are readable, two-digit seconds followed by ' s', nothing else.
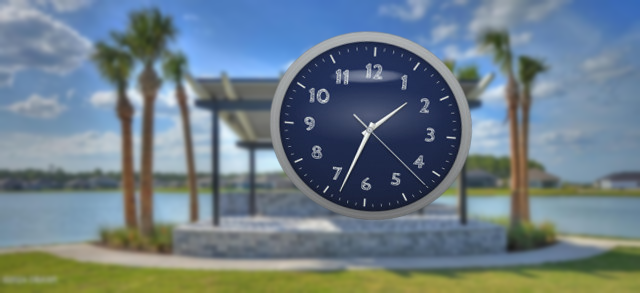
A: 1 h 33 min 22 s
